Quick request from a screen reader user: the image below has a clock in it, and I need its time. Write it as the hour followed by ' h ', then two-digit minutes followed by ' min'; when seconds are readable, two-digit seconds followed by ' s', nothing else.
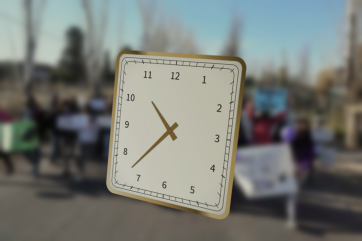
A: 10 h 37 min
